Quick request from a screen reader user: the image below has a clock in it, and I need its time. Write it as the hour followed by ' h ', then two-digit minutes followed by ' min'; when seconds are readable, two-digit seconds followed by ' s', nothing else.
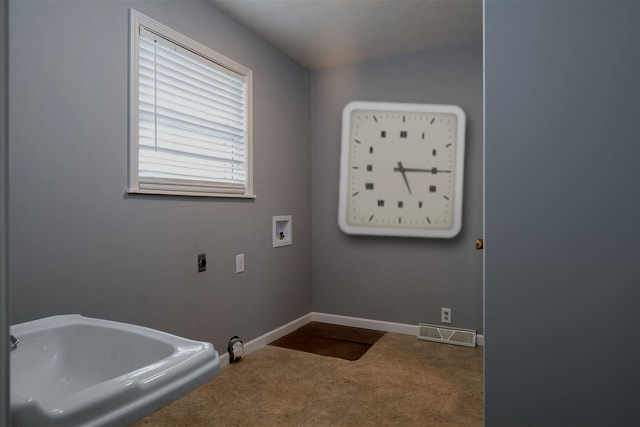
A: 5 h 15 min
